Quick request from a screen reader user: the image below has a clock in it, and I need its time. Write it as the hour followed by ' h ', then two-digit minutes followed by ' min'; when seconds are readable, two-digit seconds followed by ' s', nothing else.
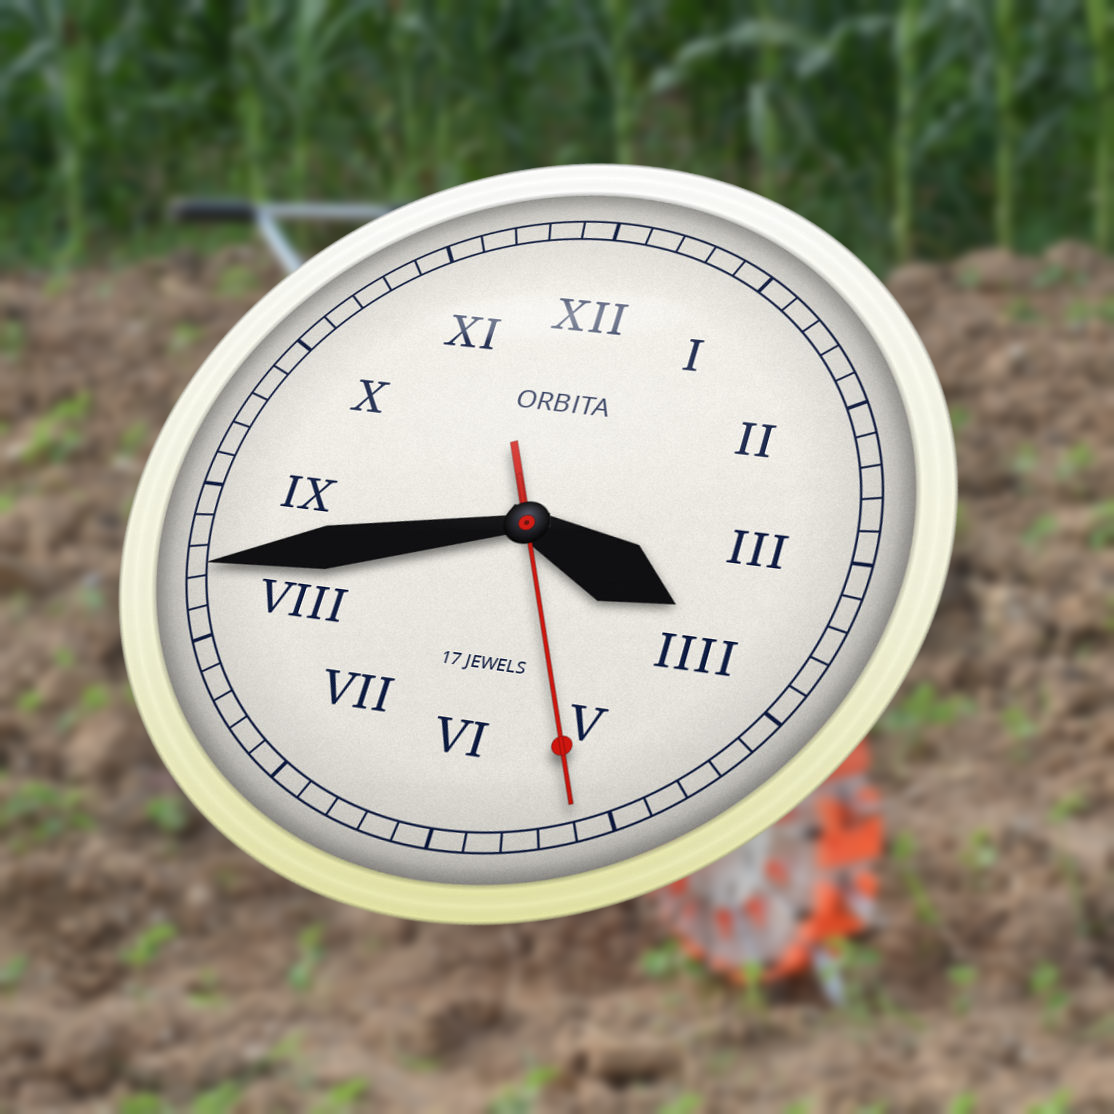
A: 3 h 42 min 26 s
